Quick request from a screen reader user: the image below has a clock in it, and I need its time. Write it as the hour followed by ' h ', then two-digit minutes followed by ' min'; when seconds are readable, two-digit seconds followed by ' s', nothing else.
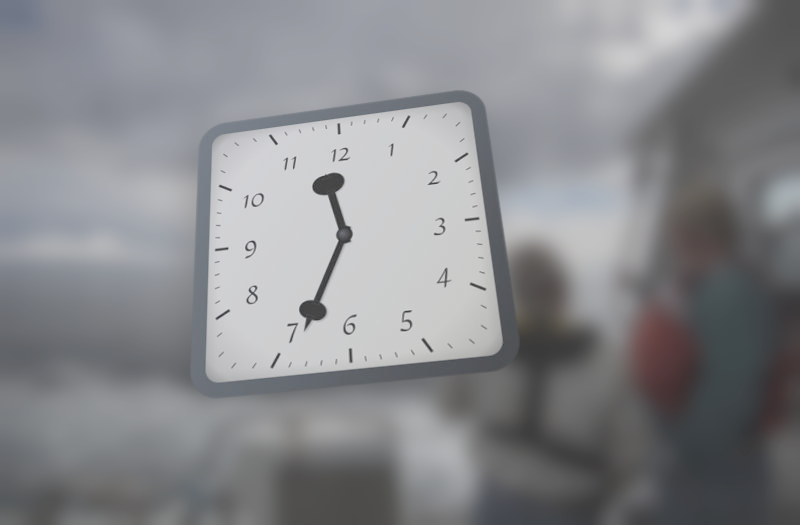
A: 11 h 34 min
